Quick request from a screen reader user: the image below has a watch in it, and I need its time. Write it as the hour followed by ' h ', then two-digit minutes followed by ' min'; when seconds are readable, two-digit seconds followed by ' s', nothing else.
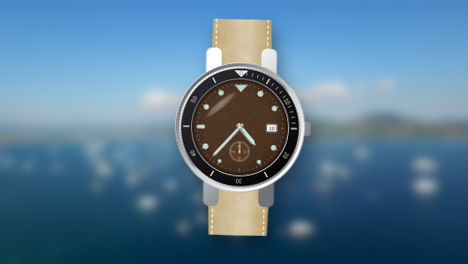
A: 4 h 37 min
